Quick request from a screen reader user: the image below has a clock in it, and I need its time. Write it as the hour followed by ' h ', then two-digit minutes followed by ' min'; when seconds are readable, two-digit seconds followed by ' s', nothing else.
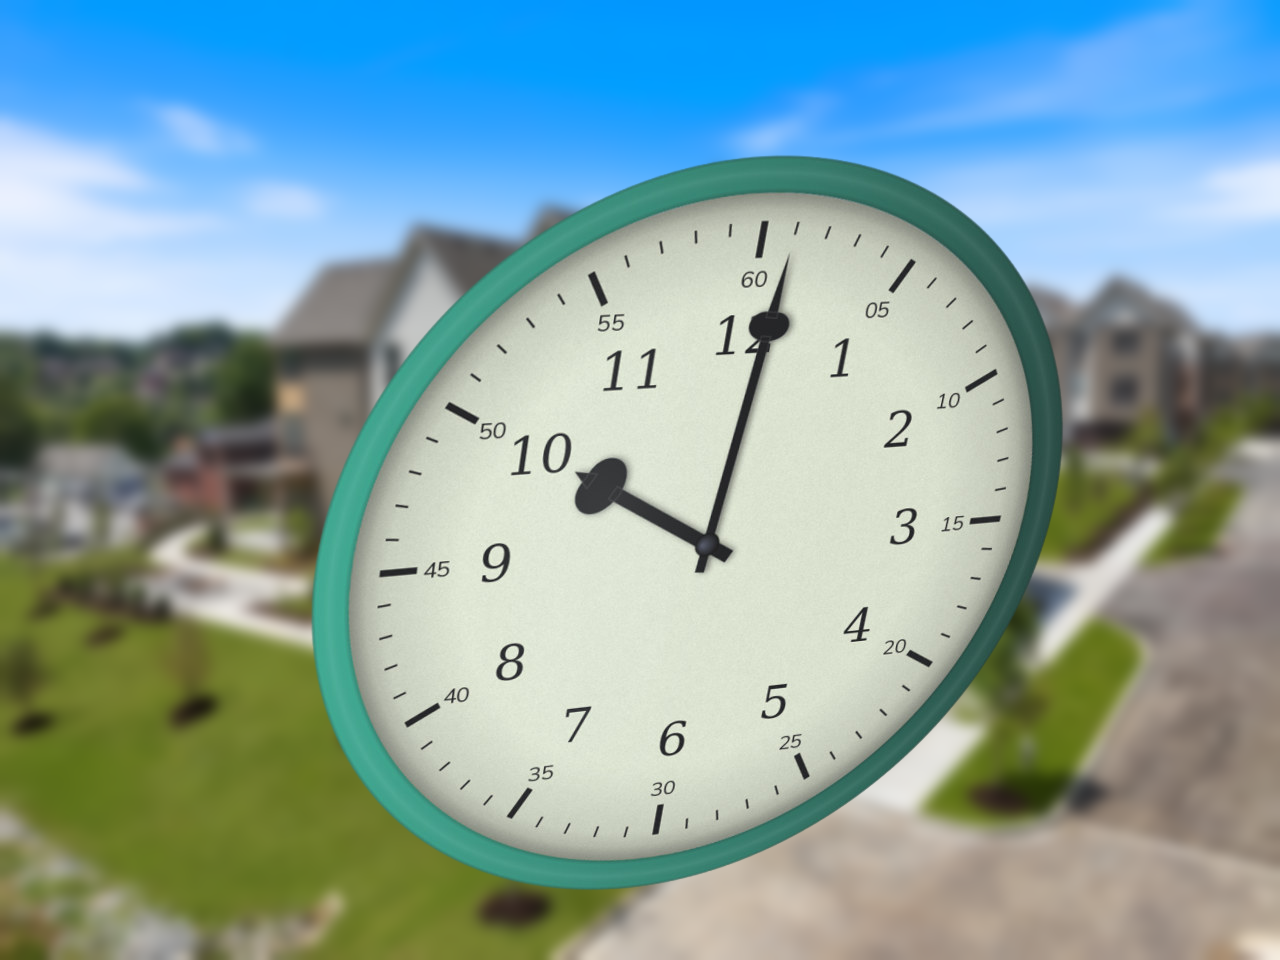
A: 10 h 01 min
